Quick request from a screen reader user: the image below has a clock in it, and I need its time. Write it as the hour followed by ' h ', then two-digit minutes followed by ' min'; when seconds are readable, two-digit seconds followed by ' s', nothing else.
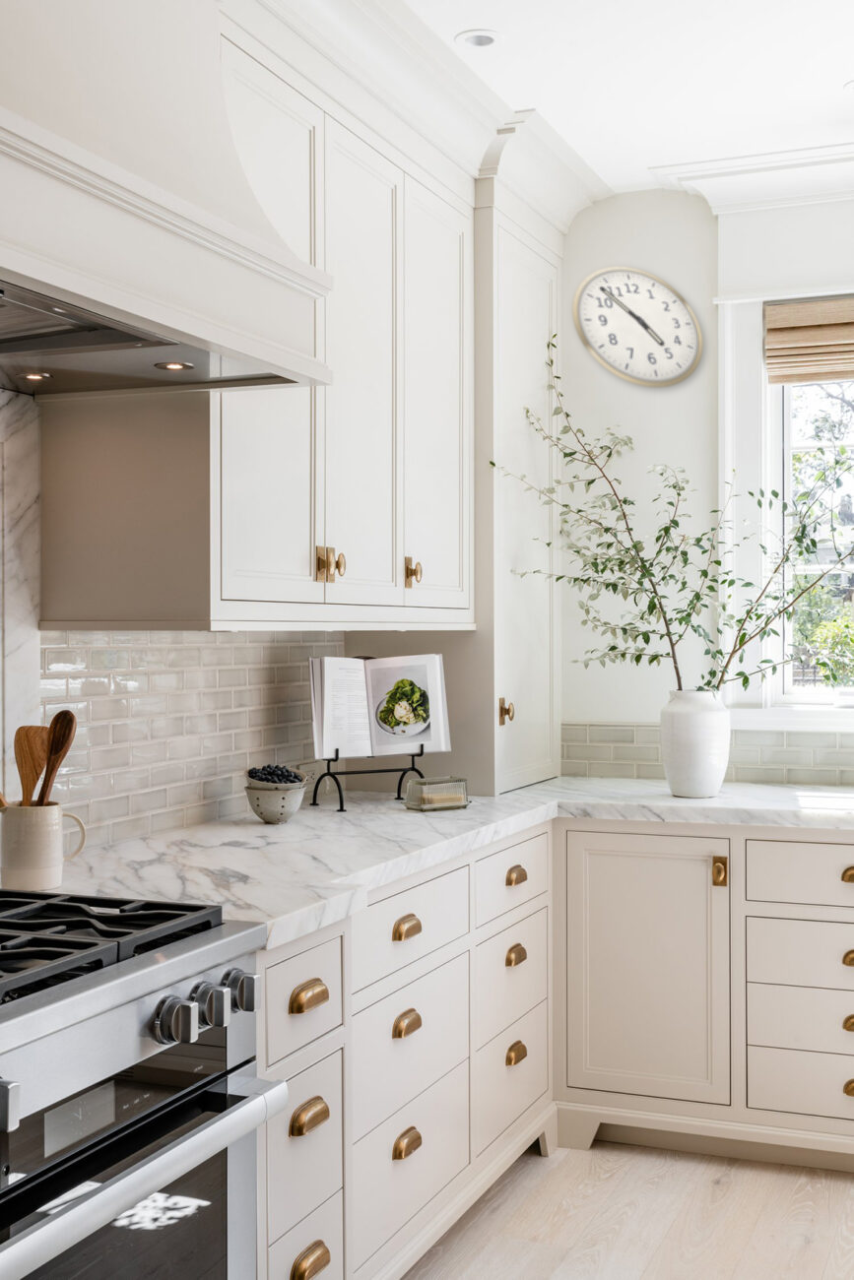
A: 4 h 53 min
